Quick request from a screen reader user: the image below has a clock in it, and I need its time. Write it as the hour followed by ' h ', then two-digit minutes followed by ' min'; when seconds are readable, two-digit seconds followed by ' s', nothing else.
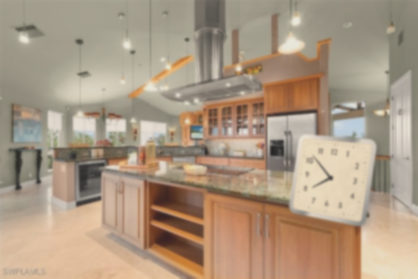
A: 7 h 52 min
